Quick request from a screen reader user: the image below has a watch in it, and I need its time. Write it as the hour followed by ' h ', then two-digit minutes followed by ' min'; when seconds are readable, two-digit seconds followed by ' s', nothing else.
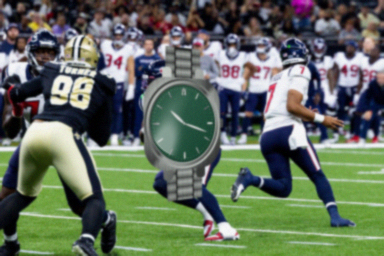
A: 10 h 18 min
